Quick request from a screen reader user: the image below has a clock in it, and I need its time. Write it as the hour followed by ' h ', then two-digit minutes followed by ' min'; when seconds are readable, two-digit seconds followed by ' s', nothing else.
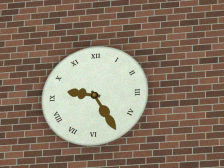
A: 9 h 25 min
